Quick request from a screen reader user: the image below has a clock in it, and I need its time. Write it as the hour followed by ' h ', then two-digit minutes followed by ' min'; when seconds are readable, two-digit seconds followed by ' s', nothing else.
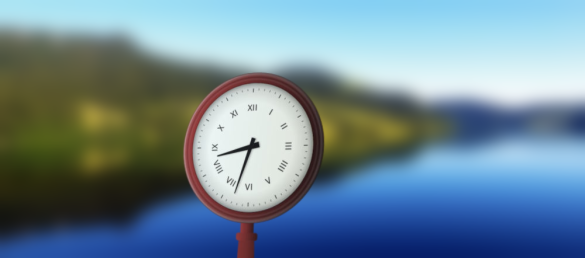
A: 8 h 33 min
